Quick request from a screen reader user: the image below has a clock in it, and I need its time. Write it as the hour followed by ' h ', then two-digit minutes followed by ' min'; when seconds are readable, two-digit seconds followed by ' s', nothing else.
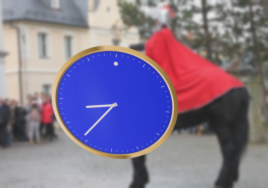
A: 8 h 36 min
